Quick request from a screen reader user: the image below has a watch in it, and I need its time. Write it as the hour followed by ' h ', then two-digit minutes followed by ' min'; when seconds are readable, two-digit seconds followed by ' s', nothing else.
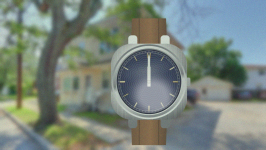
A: 12 h 00 min
